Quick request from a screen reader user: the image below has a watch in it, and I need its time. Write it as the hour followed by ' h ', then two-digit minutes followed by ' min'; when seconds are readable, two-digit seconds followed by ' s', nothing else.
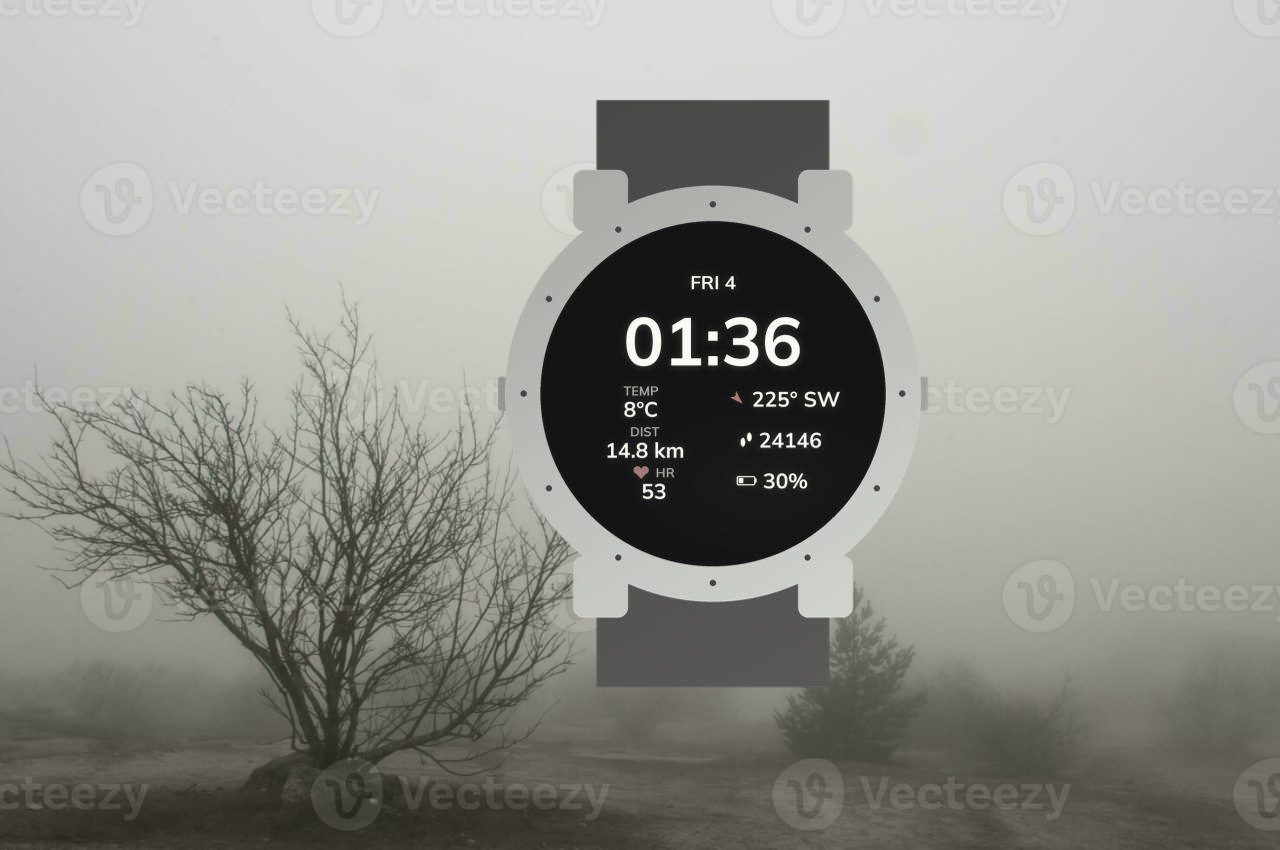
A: 1 h 36 min
